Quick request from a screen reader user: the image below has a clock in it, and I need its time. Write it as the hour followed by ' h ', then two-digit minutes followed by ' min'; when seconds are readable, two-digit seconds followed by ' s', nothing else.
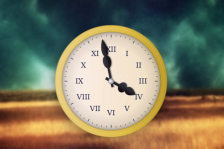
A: 3 h 58 min
